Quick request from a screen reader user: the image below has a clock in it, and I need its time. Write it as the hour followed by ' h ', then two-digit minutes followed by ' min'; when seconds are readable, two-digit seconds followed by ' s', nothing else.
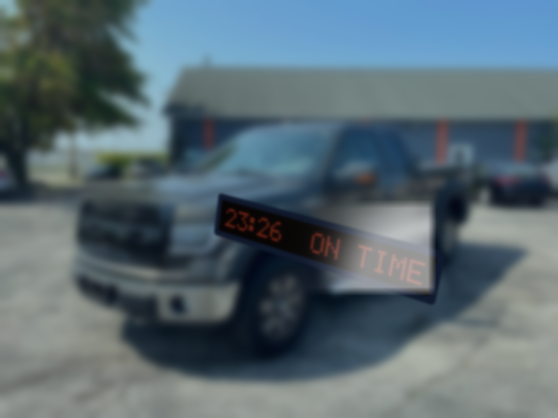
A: 23 h 26 min
